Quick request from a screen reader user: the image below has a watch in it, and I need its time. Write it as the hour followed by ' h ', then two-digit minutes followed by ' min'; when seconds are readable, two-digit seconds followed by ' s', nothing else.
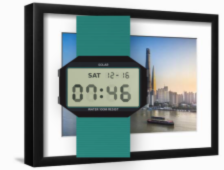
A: 7 h 46 min
